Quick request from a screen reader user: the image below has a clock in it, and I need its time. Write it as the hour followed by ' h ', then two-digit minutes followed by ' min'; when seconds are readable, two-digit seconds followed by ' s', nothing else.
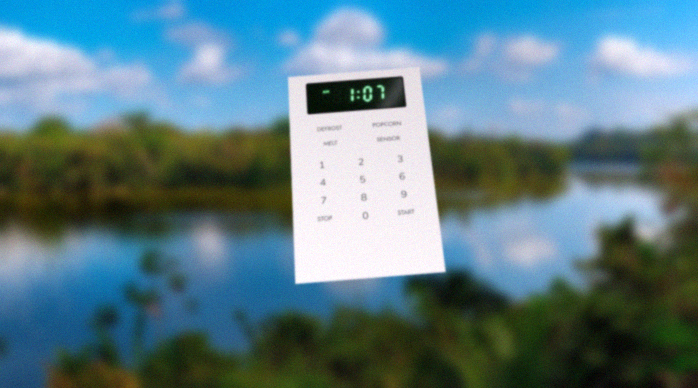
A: 1 h 07 min
